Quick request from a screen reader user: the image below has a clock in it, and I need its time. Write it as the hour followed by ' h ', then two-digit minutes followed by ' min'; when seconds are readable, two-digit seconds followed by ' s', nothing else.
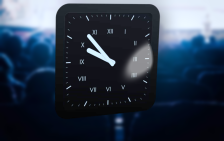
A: 9 h 53 min
